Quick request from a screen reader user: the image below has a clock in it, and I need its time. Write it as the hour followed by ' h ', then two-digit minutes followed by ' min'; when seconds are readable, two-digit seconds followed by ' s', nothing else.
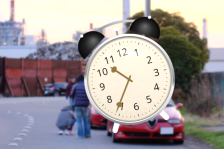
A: 10 h 36 min
